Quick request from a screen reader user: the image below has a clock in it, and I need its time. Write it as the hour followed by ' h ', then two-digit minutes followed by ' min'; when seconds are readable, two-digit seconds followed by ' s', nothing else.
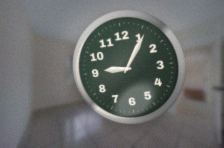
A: 9 h 06 min
